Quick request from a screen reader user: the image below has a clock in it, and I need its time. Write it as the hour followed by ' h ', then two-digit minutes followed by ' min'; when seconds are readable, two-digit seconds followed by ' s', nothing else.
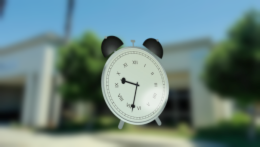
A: 9 h 33 min
